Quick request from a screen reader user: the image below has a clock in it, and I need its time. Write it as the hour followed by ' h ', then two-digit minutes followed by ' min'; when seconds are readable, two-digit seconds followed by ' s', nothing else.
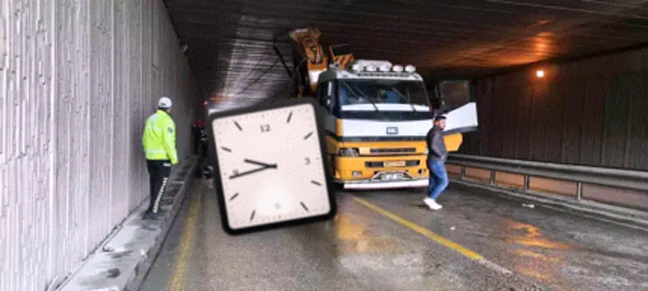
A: 9 h 44 min
